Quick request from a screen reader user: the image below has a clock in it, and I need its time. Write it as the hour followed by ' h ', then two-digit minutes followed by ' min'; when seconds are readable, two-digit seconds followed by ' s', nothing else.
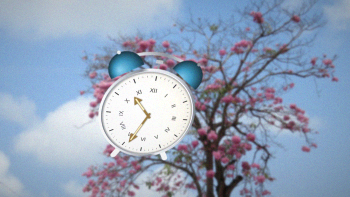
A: 10 h 34 min
